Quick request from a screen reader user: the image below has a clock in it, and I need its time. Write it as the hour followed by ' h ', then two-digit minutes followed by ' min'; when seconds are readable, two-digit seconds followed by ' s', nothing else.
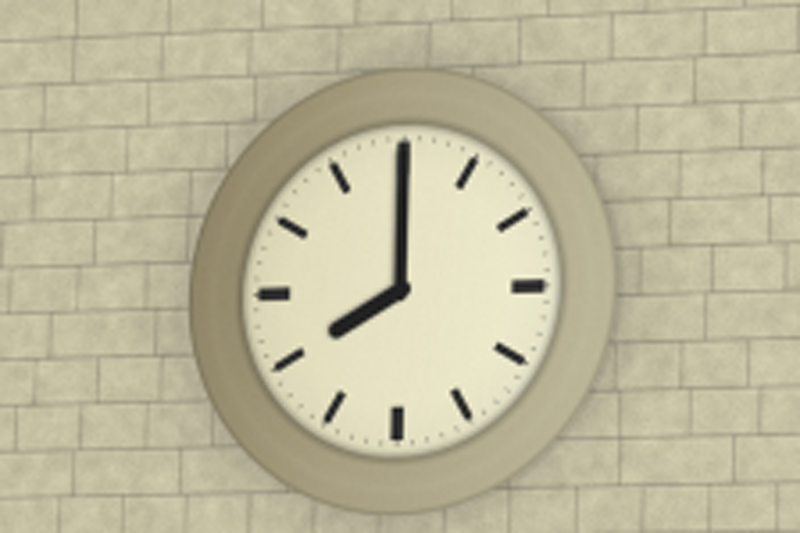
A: 8 h 00 min
